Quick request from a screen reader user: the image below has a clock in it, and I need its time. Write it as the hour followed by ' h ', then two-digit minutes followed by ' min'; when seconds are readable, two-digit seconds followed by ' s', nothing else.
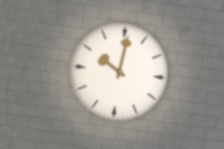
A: 10 h 01 min
